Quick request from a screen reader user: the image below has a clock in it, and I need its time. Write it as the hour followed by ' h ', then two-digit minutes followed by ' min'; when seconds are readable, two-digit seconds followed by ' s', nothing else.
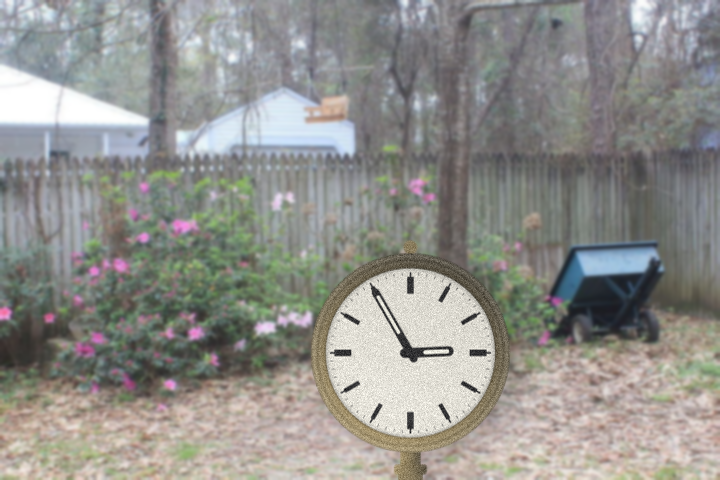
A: 2 h 55 min
